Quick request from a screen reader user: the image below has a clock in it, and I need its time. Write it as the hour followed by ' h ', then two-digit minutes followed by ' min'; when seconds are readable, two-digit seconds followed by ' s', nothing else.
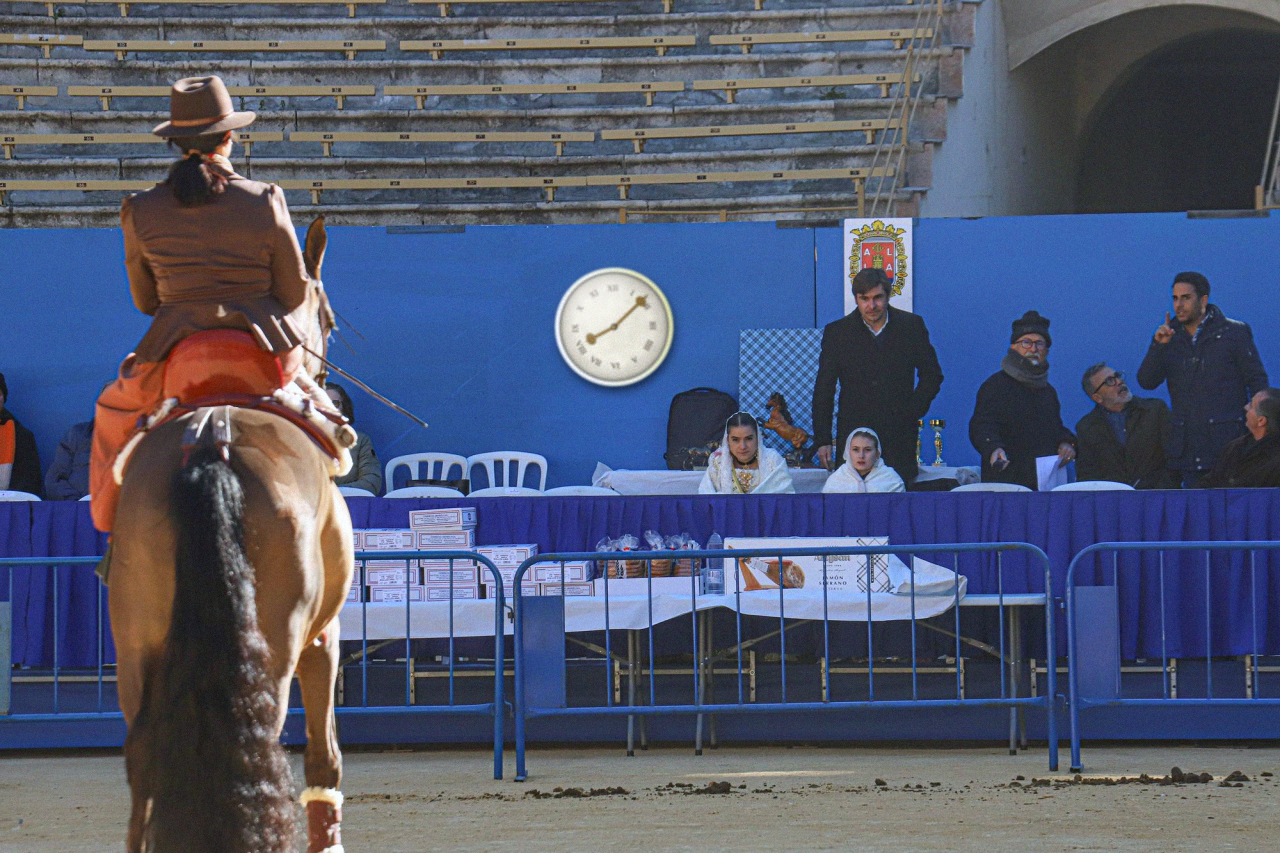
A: 8 h 08 min
